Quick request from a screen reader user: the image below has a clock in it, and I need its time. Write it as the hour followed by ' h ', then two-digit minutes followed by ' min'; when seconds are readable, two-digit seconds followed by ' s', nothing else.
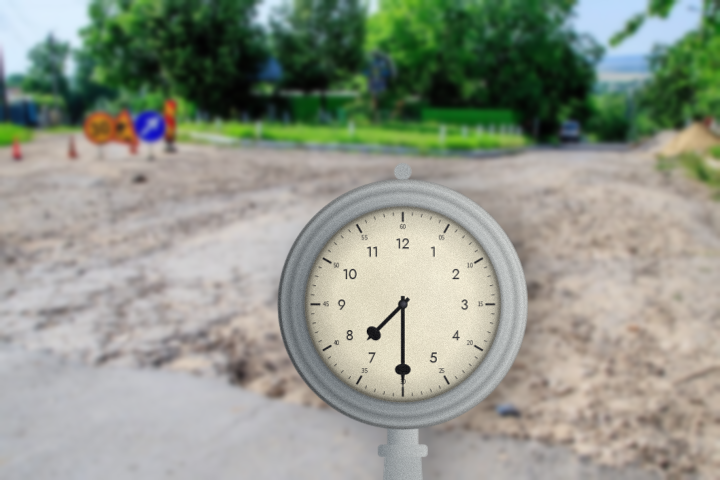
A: 7 h 30 min
